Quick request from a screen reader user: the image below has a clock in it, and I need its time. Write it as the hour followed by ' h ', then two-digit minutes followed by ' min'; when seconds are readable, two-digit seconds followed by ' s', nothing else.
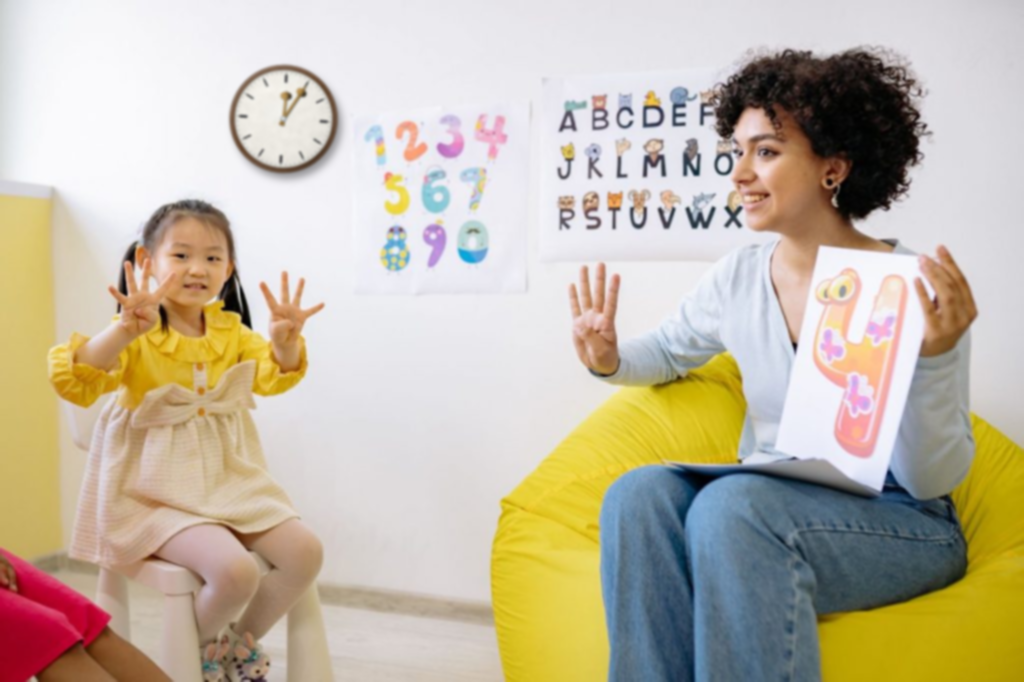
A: 12 h 05 min
